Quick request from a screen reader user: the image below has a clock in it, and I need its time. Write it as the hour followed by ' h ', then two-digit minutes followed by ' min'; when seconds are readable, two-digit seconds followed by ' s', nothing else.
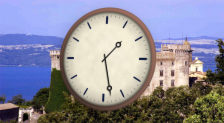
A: 1 h 28 min
